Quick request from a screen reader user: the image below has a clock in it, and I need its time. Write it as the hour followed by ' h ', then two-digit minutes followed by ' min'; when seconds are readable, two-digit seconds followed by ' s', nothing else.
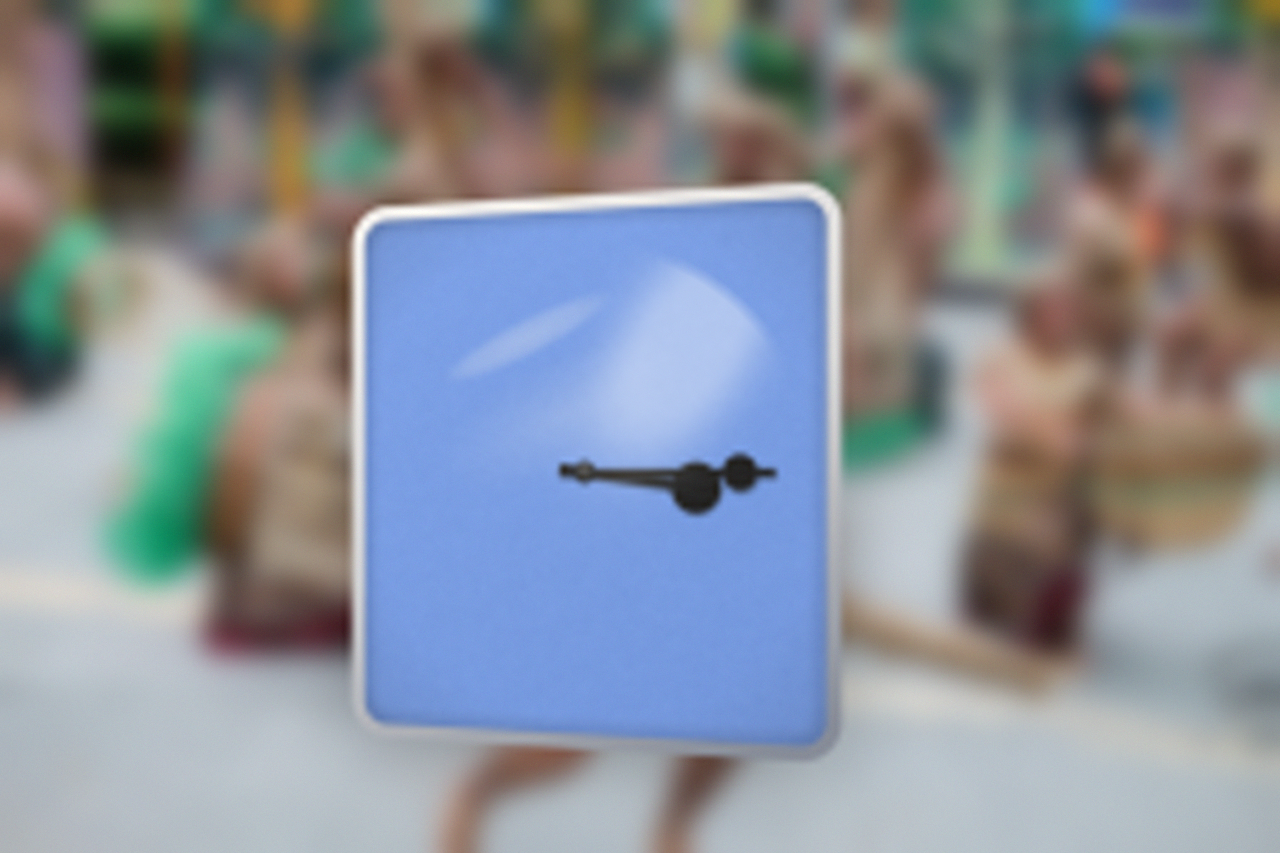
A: 3 h 15 min
